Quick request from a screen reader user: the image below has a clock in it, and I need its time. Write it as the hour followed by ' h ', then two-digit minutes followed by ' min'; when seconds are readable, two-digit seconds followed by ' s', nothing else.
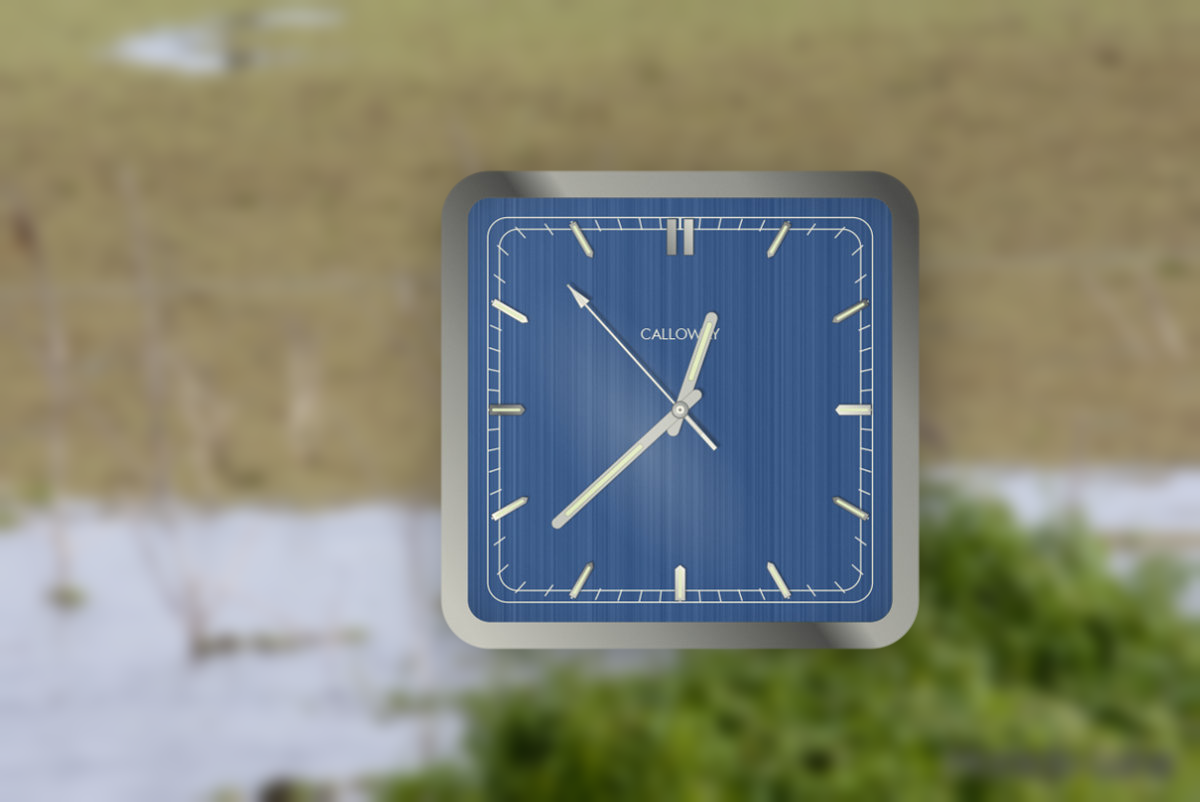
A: 12 h 37 min 53 s
